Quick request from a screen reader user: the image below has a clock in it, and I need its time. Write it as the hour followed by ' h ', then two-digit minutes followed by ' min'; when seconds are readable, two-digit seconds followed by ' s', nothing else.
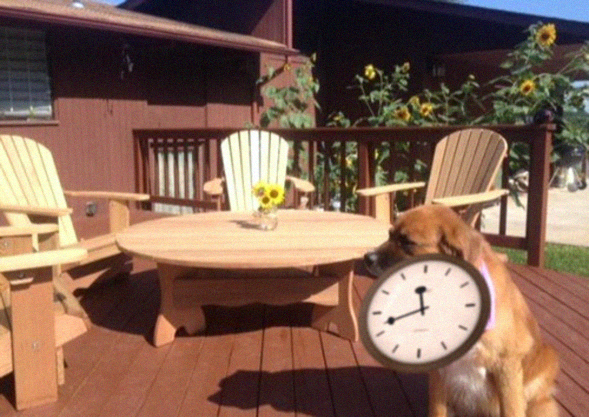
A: 11 h 42 min
